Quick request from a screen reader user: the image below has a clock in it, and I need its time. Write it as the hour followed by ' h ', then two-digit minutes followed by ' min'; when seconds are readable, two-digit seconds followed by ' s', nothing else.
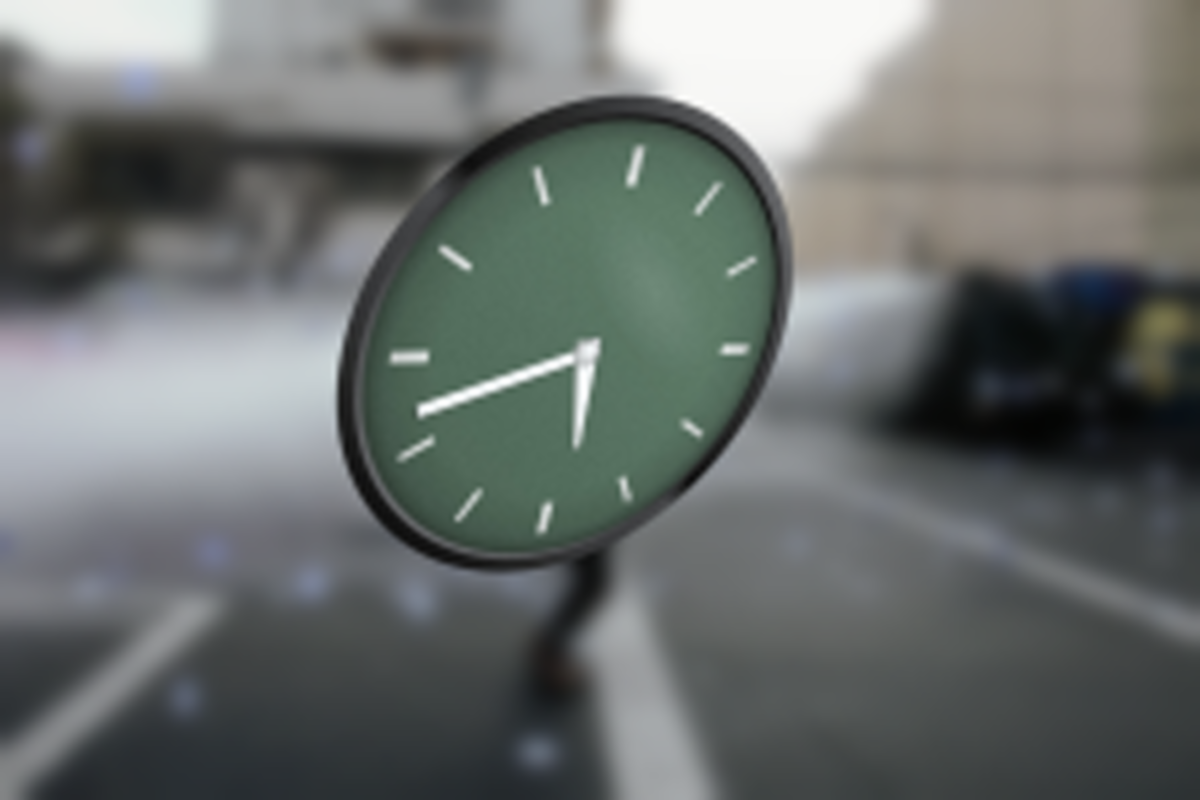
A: 5 h 42 min
